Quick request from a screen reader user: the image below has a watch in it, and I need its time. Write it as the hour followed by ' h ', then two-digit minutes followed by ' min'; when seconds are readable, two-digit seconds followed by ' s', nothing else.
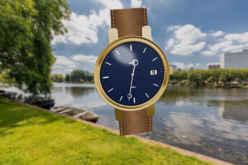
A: 12 h 32 min
